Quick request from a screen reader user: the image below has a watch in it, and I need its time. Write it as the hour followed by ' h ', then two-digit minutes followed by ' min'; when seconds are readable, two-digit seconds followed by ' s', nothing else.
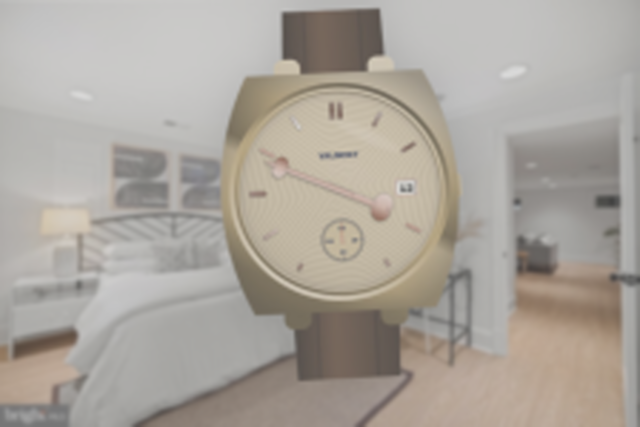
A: 3 h 49 min
